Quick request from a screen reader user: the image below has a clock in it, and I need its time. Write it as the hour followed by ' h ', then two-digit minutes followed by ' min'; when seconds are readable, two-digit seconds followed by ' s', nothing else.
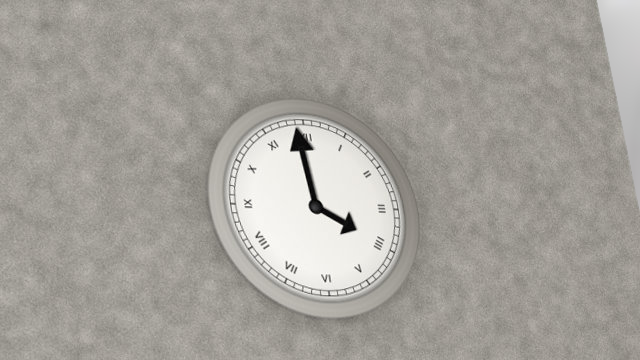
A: 3 h 59 min
